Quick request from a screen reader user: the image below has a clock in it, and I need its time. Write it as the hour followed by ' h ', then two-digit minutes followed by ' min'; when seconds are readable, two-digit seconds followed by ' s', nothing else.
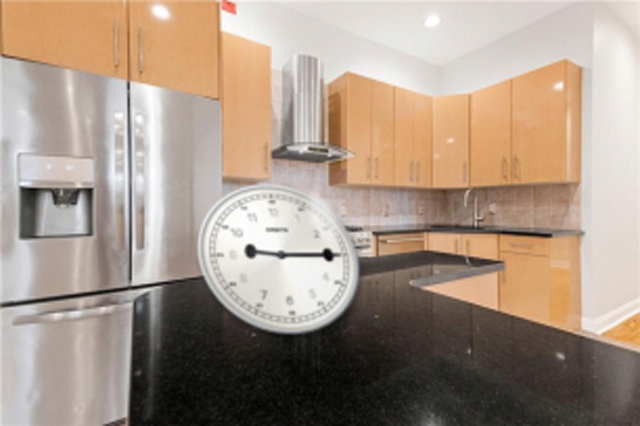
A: 9 h 15 min
